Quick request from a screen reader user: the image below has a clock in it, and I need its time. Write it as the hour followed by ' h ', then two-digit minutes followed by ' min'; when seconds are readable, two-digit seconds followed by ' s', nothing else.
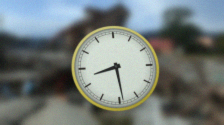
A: 8 h 29 min
